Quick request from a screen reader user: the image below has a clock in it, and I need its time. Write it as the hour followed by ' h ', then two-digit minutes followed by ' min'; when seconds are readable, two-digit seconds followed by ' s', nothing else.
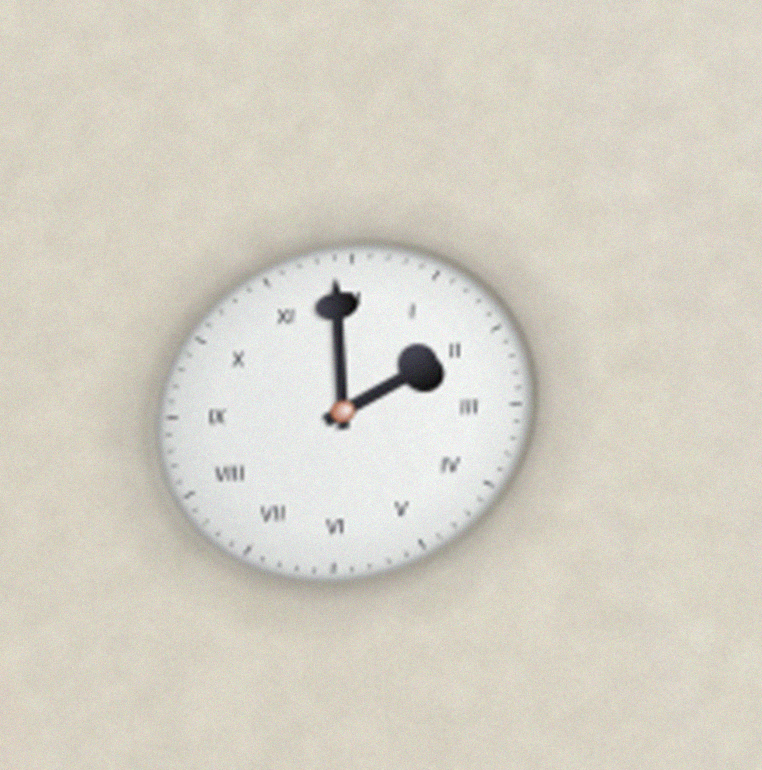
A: 1 h 59 min
